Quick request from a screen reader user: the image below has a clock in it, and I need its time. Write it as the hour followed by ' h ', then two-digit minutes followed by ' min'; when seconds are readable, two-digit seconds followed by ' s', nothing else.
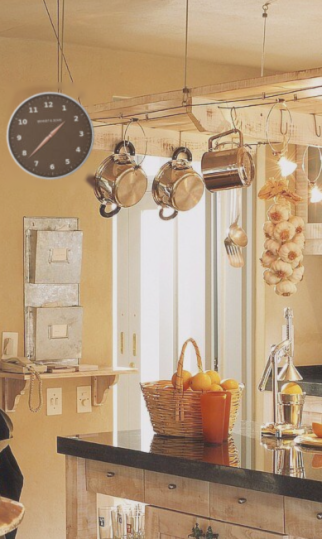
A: 1 h 38 min
